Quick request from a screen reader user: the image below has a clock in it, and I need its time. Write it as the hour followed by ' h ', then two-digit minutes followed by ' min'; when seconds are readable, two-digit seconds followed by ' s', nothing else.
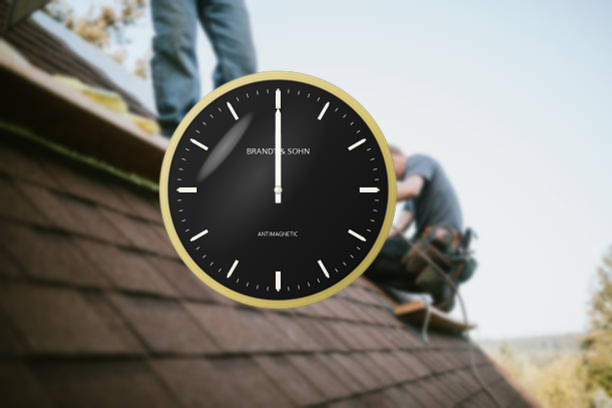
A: 12 h 00 min
